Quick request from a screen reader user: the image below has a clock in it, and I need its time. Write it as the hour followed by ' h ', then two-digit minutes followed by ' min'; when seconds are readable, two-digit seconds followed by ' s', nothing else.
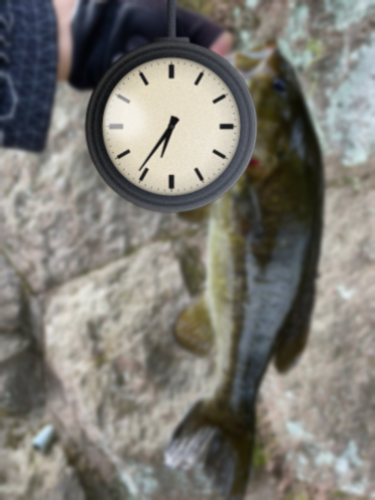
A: 6 h 36 min
